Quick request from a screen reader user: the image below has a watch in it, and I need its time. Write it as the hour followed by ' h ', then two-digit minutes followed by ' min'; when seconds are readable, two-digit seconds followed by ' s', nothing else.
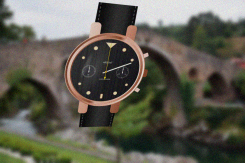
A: 2 h 11 min
